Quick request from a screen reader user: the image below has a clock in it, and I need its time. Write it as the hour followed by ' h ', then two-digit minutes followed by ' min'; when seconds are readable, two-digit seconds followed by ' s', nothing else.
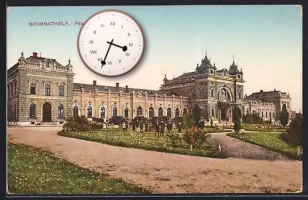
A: 3 h 33 min
